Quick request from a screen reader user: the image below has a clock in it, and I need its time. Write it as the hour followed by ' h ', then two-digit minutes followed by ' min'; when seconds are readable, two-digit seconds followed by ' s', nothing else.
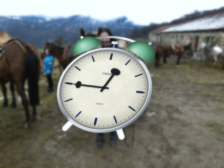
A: 12 h 45 min
